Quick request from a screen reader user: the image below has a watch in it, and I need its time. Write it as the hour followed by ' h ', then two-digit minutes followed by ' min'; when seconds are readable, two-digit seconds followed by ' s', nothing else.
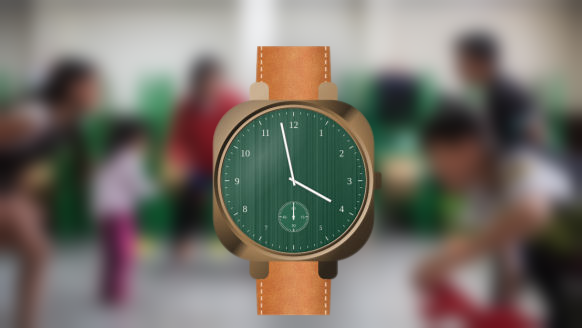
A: 3 h 58 min
